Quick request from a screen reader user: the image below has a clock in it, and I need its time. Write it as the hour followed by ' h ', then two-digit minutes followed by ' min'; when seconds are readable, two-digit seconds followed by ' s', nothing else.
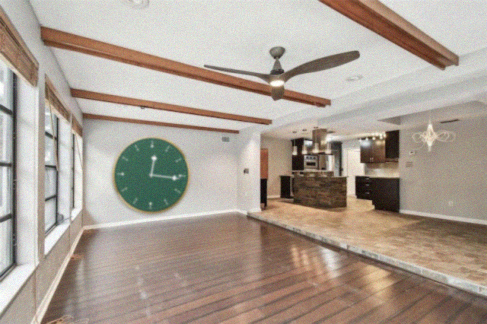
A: 12 h 16 min
